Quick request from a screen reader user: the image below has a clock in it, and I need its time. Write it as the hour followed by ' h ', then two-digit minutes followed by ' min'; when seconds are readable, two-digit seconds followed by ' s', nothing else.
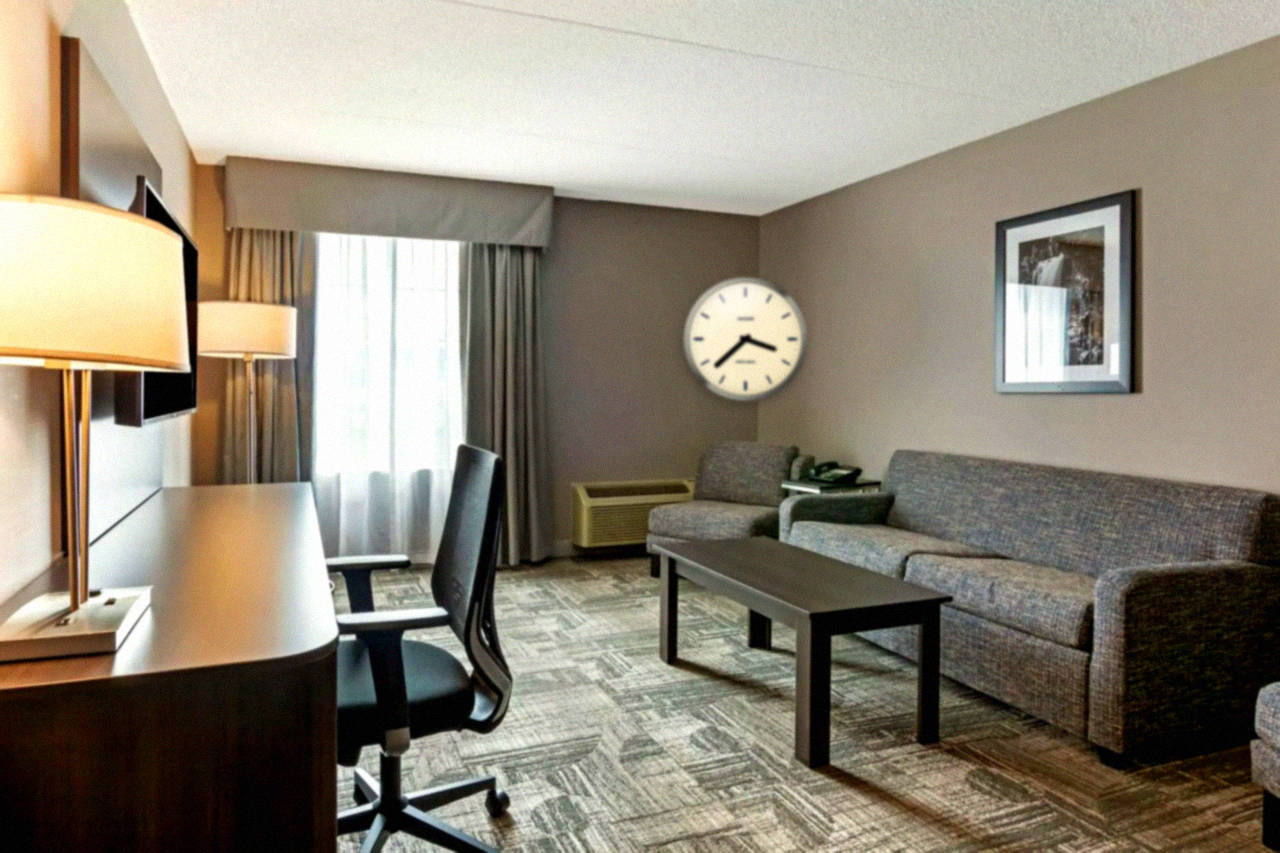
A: 3 h 38 min
